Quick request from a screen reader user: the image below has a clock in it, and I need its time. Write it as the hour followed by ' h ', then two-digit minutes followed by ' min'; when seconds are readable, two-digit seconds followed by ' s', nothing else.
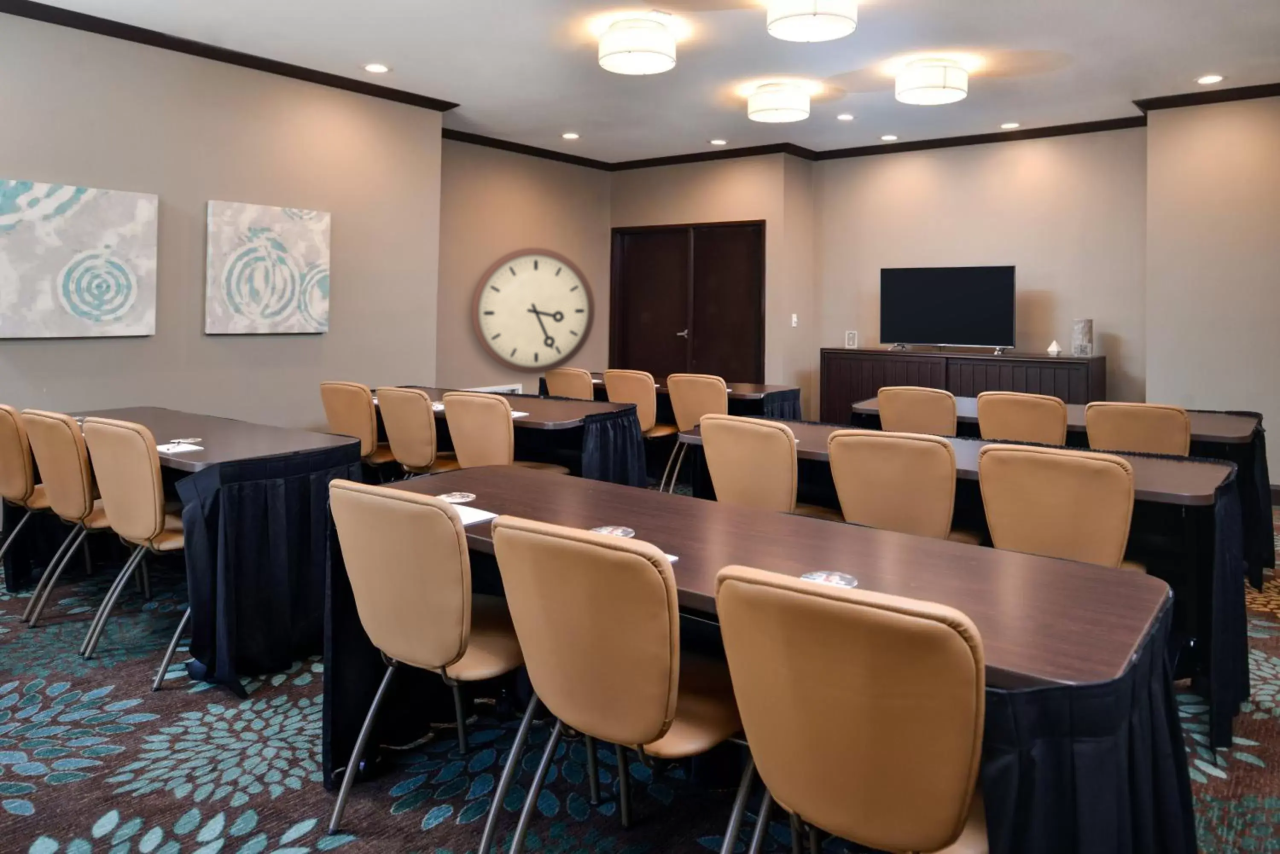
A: 3 h 26 min
